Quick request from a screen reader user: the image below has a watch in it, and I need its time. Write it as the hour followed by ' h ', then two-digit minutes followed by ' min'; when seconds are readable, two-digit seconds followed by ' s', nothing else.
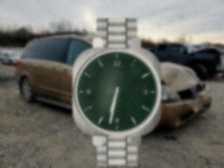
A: 6 h 32 min
